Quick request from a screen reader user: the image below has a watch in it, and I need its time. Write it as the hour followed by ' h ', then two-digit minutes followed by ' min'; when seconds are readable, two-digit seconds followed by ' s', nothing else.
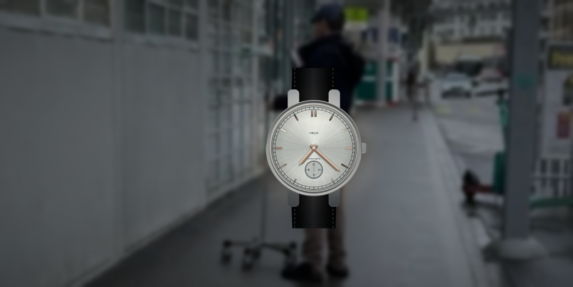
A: 7 h 22 min
